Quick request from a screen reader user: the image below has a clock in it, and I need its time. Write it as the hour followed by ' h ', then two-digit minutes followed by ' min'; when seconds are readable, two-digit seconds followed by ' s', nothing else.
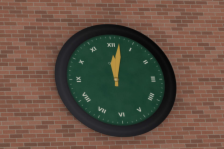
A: 12 h 02 min
